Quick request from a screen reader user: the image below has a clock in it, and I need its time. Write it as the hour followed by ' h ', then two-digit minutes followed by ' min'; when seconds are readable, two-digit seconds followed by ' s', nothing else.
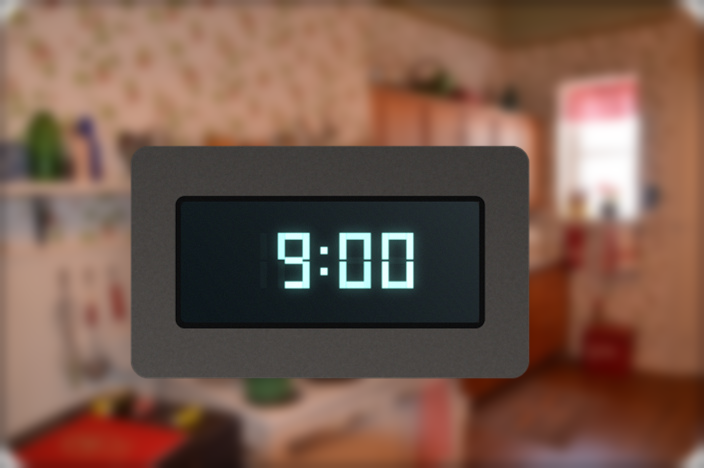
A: 9 h 00 min
